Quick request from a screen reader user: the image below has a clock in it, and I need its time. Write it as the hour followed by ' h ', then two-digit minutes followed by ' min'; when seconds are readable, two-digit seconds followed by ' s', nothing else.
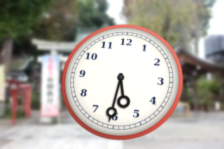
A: 5 h 31 min
